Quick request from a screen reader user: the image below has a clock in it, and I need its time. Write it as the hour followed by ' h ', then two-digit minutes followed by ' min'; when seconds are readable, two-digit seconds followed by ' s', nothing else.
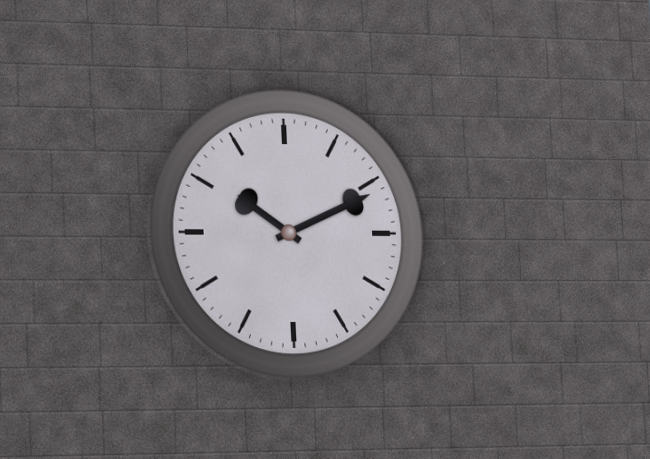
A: 10 h 11 min
